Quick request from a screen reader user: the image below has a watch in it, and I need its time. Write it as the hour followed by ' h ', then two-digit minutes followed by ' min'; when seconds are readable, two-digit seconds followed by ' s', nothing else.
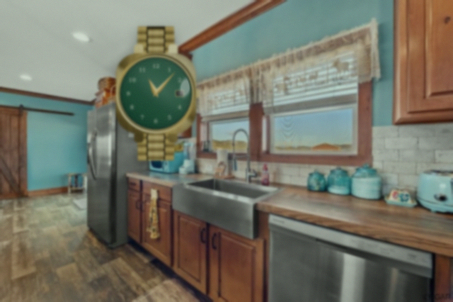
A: 11 h 07 min
